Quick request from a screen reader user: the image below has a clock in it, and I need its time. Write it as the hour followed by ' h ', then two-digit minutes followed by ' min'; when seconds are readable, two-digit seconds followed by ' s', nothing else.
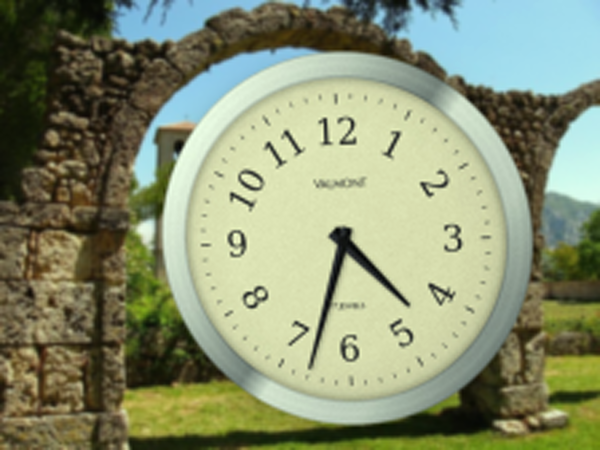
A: 4 h 33 min
